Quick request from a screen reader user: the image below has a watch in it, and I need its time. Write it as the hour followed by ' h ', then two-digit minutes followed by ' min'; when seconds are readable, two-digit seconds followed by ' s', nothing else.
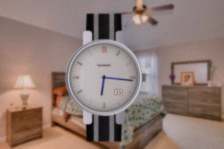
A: 6 h 16 min
